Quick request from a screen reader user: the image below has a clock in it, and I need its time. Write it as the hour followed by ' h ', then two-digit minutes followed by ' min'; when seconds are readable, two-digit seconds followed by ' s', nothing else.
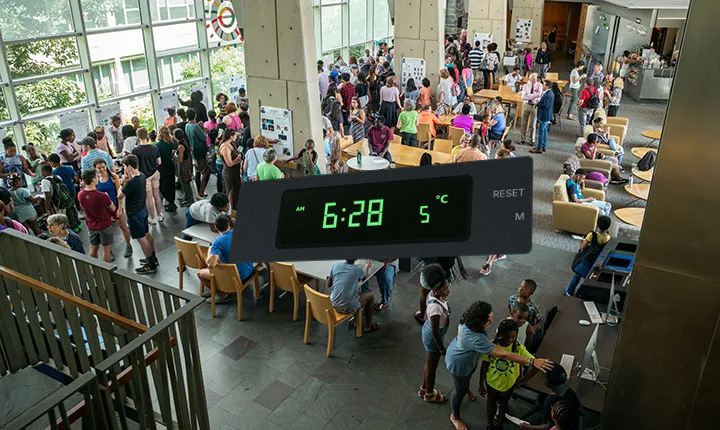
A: 6 h 28 min
